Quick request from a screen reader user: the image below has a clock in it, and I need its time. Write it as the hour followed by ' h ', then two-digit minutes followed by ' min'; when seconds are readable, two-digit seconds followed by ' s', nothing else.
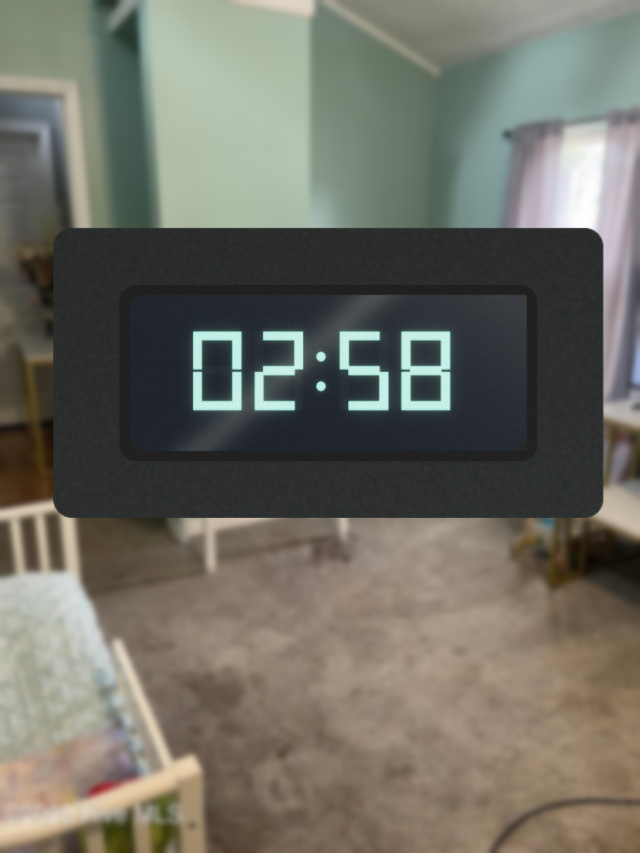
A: 2 h 58 min
